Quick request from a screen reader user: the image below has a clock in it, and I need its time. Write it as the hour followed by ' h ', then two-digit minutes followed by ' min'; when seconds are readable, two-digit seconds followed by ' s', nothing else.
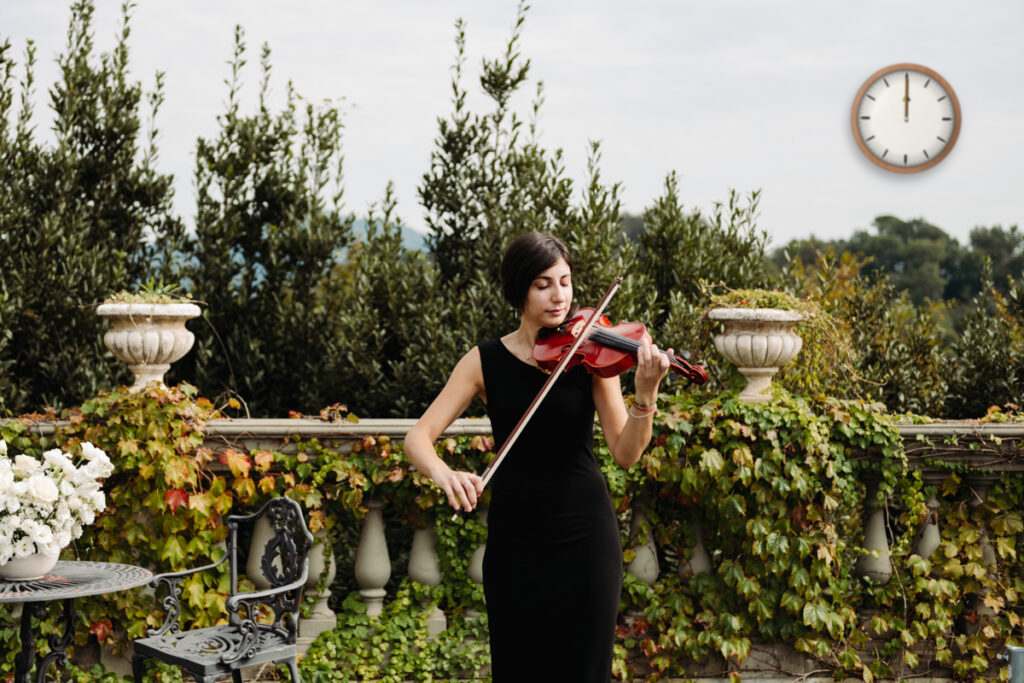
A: 12 h 00 min
